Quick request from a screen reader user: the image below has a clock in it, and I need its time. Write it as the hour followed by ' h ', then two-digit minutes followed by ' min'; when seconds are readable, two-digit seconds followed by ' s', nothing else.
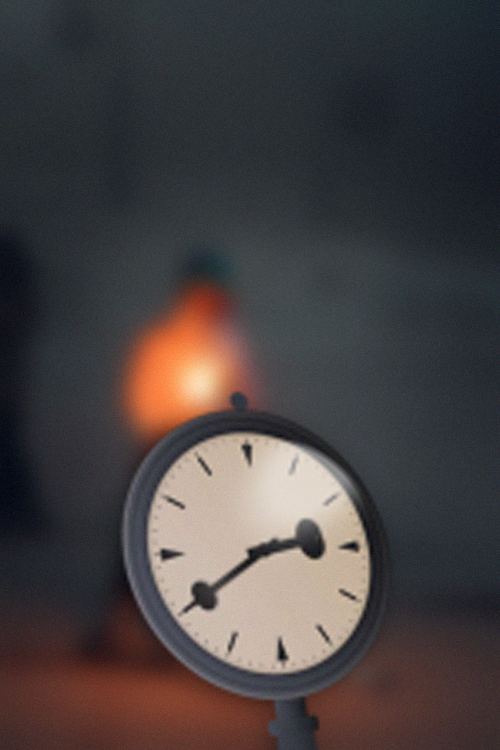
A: 2 h 40 min
